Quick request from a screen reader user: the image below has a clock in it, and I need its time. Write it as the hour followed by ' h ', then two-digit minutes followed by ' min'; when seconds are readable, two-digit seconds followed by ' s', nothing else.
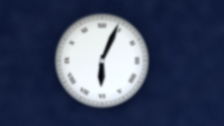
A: 6 h 04 min
